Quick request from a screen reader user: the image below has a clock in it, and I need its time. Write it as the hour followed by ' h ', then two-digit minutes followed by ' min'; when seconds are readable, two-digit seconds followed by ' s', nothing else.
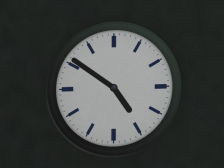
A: 4 h 51 min
